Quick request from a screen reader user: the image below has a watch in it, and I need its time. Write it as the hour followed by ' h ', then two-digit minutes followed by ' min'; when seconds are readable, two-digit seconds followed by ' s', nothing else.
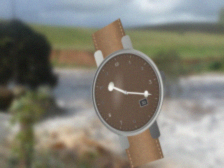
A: 10 h 19 min
